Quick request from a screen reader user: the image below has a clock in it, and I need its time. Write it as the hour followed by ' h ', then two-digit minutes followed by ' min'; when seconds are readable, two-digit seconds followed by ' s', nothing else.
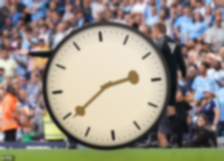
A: 2 h 39 min
